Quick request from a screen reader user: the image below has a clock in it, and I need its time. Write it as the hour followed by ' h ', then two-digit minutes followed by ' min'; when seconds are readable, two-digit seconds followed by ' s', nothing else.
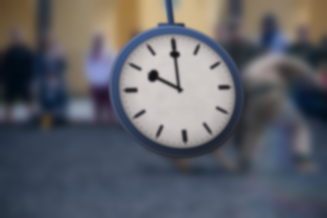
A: 10 h 00 min
